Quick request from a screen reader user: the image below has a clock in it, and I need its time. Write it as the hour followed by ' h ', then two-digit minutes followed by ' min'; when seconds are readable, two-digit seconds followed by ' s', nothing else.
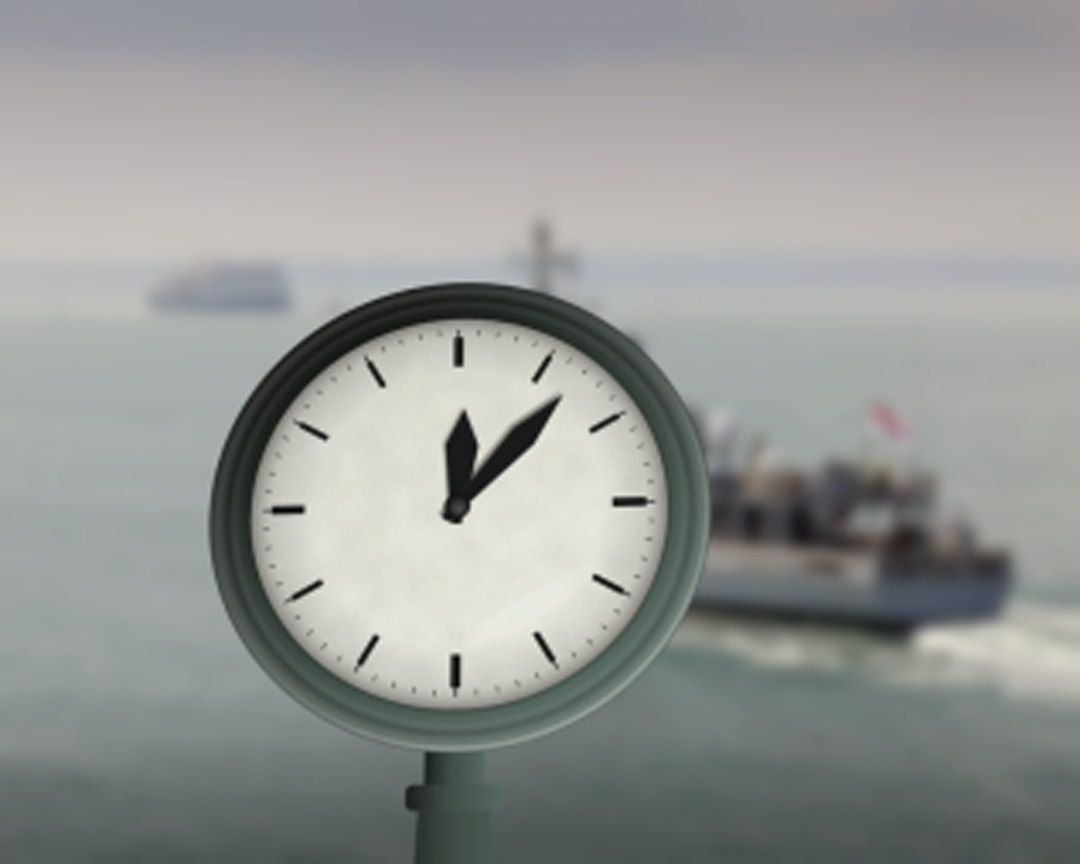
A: 12 h 07 min
